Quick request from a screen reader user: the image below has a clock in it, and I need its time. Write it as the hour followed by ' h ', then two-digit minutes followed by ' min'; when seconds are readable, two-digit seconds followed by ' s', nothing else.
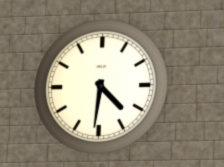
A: 4 h 31 min
